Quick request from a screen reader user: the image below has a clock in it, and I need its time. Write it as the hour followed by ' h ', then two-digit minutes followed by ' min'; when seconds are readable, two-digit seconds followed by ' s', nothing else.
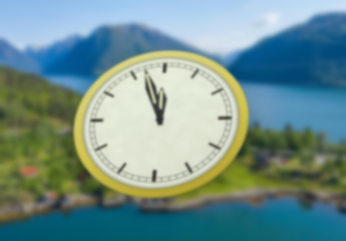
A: 11 h 57 min
